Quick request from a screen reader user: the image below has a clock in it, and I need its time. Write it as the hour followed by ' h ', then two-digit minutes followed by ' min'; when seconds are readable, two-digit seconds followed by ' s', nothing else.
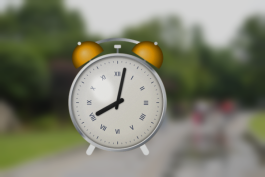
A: 8 h 02 min
